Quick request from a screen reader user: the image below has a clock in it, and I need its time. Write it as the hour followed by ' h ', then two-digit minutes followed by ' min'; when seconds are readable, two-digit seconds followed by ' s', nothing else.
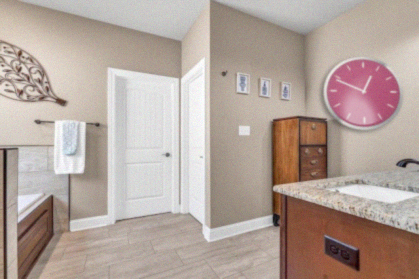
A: 12 h 49 min
